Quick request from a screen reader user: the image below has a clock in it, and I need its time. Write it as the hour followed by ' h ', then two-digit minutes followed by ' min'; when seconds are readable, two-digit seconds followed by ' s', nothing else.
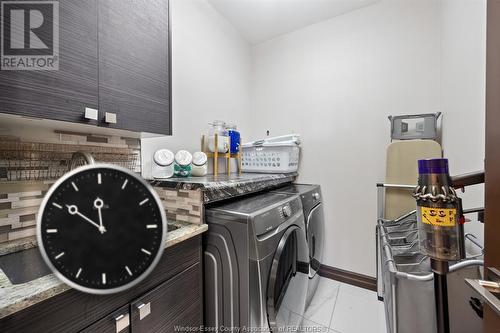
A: 11 h 51 min
